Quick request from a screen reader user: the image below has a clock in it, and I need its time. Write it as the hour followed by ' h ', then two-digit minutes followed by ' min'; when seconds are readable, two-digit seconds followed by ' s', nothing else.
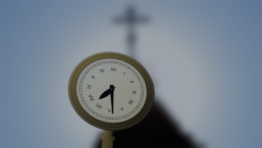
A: 7 h 29 min
